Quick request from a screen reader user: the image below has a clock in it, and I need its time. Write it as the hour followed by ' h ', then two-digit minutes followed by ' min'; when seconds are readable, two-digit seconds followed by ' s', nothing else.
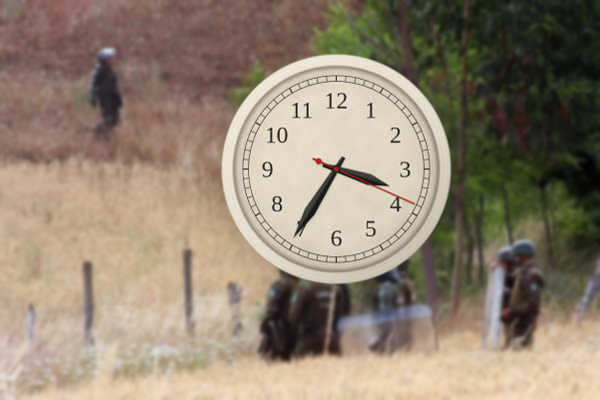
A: 3 h 35 min 19 s
